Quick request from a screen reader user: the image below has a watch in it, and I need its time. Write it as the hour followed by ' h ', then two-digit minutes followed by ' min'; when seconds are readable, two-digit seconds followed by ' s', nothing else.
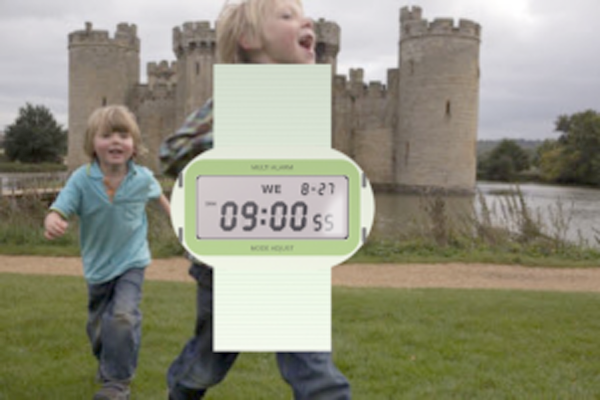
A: 9 h 00 min 55 s
